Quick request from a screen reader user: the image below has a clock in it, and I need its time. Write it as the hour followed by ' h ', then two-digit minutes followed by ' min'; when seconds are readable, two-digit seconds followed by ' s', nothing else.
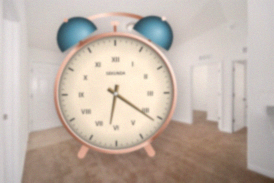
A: 6 h 21 min
